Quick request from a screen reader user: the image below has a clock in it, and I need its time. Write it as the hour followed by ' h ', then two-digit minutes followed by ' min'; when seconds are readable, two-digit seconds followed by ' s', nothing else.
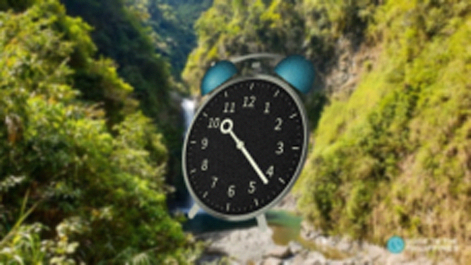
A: 10 h 22 min
